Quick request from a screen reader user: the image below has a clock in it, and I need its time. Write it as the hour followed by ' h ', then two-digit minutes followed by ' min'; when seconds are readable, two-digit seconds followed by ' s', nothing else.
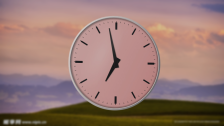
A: 6 h 58 min
